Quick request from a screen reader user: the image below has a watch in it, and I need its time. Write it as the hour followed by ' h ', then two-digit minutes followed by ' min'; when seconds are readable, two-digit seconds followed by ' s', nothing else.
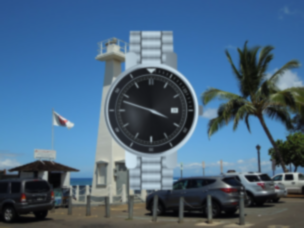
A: 3 h 48 min
